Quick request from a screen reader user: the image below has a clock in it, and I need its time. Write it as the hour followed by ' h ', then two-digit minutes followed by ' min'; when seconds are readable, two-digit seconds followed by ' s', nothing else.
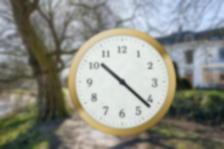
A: 10 h 22 min
